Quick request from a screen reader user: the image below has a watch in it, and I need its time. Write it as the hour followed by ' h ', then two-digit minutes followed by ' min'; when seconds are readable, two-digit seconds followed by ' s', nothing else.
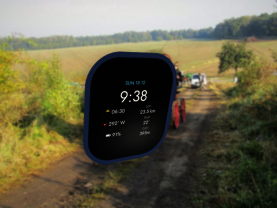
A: 9 h 38 min
